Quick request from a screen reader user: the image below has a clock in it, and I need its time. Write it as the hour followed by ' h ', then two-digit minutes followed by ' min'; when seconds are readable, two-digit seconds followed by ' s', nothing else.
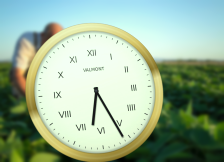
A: 6 h 26 min
